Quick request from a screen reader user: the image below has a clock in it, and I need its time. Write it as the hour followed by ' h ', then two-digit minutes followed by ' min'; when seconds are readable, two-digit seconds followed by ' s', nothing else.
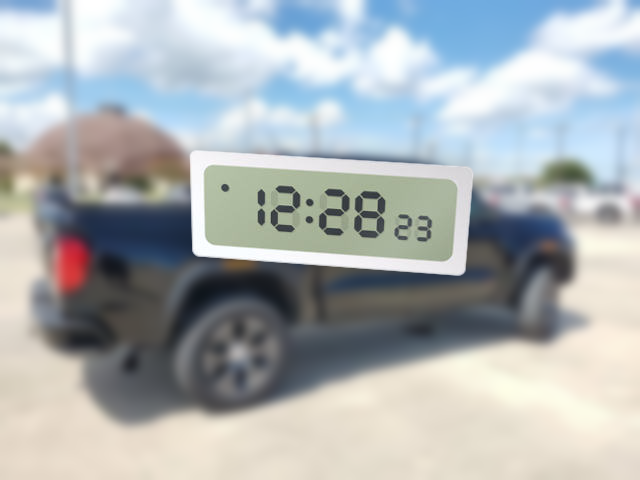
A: 12 h 28 min 23 s
